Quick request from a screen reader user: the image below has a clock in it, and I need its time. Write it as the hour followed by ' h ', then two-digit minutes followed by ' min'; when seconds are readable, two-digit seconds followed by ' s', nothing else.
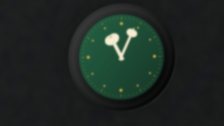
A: 11 h 04 min
